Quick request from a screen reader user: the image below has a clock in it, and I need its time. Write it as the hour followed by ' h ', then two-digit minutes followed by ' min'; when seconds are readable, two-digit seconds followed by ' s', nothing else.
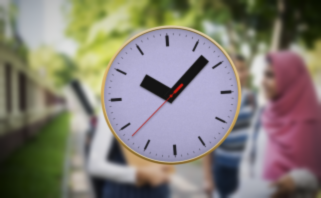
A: 10 h 07 min 38 s
